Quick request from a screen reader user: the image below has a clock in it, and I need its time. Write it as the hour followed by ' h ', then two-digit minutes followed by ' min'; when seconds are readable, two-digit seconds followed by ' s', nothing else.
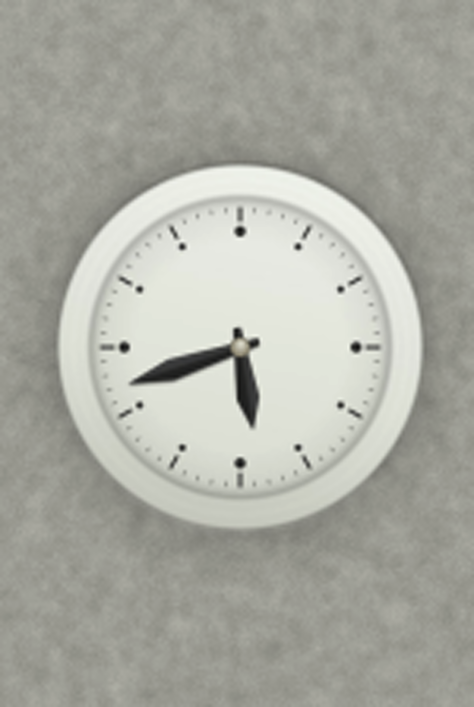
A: 5 h 42 min
